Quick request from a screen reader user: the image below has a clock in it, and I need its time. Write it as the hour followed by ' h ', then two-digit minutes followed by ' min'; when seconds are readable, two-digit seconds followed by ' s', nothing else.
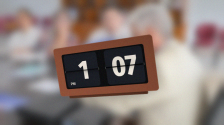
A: 1 h 07 min
